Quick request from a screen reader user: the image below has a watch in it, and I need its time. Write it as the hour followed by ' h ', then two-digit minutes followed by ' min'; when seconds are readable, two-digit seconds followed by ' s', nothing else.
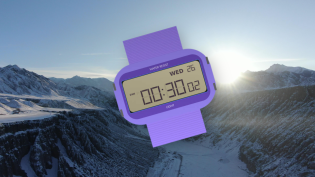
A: 0 h 30 min 02 s
